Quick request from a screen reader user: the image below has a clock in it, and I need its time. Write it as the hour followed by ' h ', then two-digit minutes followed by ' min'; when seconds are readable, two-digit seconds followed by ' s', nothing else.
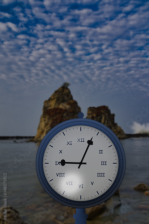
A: 9 h 04 min
